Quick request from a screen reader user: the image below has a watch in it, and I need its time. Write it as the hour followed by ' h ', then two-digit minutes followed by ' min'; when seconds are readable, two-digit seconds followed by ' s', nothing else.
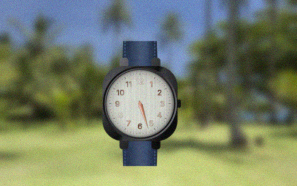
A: 5 h 27 min
